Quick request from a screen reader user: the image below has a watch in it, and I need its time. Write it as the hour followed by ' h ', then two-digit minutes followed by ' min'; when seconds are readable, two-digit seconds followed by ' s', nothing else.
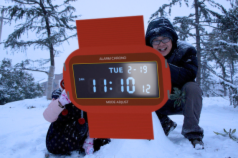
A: 11 h 10 min
